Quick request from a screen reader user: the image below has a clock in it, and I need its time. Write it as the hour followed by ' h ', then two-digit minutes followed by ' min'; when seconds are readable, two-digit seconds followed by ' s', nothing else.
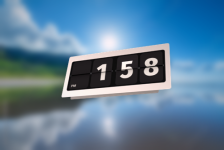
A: 1 h 58 min
